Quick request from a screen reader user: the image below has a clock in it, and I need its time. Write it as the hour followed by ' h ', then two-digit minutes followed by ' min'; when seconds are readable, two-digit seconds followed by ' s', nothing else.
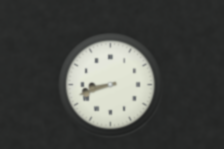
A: 8 h 42 min
